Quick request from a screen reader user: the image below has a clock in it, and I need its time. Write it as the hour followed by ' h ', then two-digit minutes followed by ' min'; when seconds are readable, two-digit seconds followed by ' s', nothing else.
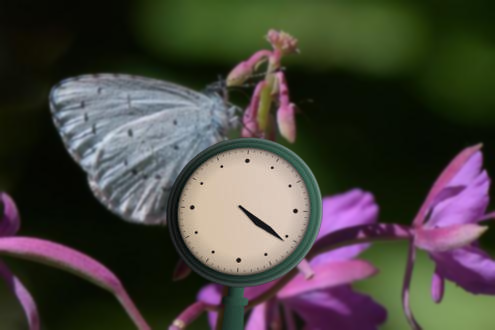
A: 4 h 21 min
